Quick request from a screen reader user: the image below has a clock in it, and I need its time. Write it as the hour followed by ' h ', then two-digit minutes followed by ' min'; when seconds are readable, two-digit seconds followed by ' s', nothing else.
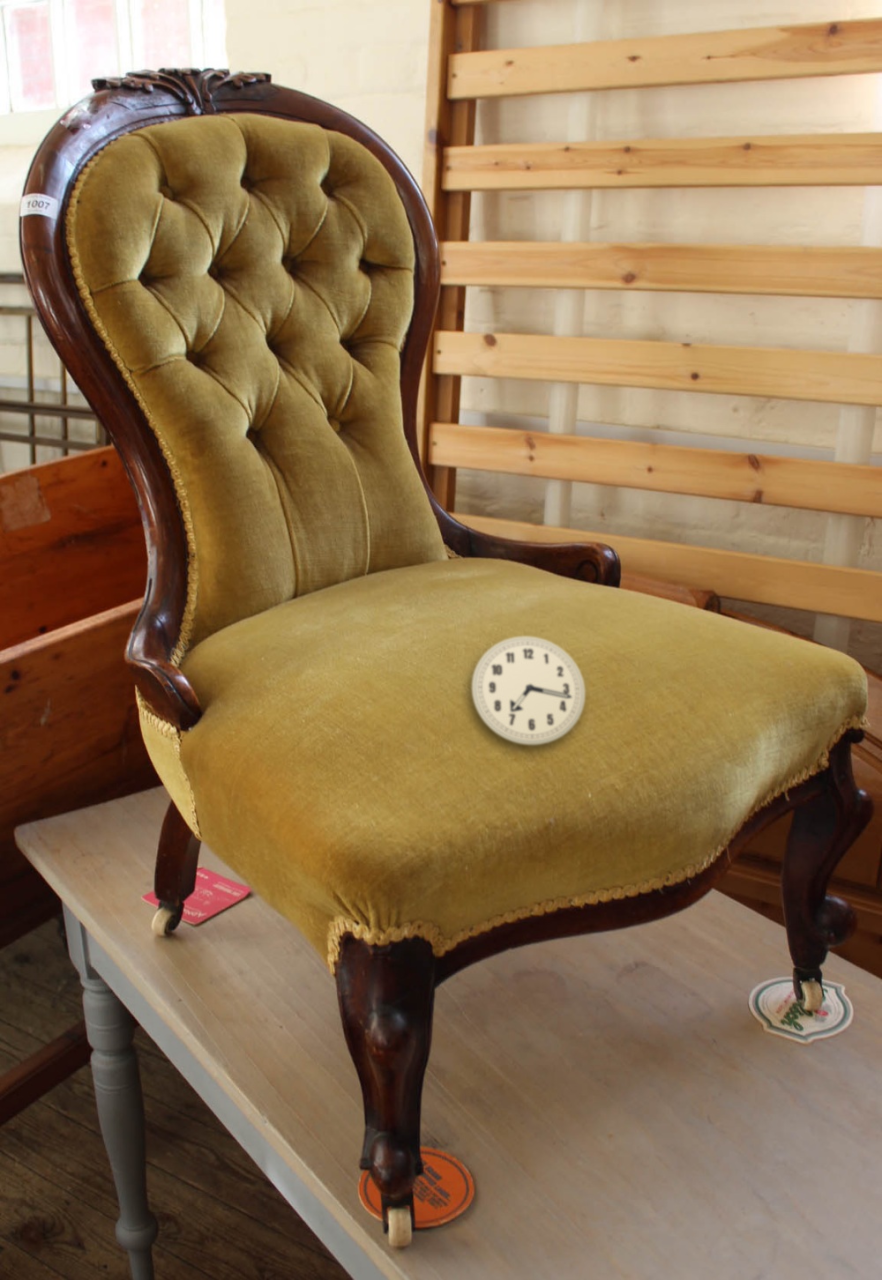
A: 7 h 17 min
